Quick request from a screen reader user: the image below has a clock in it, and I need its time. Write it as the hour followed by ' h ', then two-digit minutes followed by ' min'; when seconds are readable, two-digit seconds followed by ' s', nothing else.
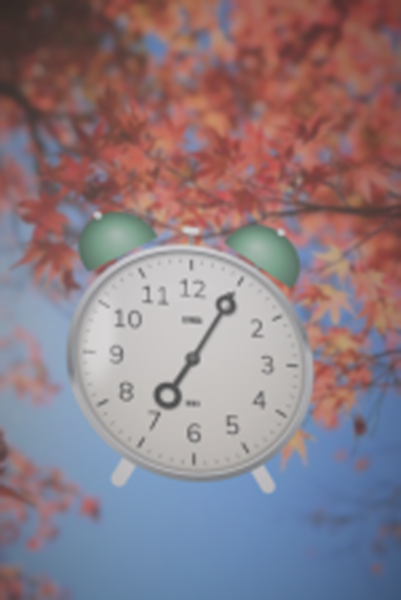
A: 7 h 05 min
